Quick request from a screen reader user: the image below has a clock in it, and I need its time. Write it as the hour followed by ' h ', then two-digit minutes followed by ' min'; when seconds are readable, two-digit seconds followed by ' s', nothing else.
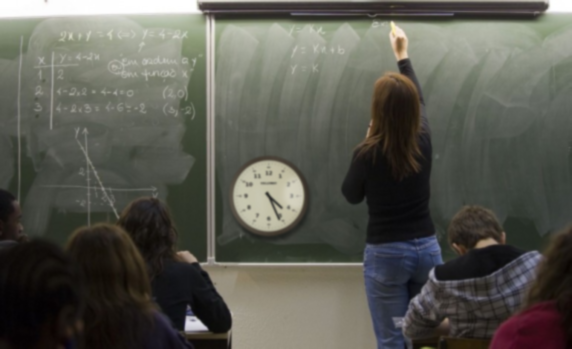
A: 4 h 26 min
